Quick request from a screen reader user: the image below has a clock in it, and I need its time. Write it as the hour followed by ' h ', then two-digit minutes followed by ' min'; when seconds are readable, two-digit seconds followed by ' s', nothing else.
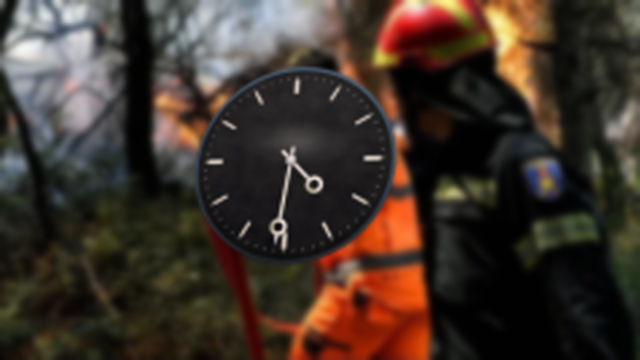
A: 4 h 31 min
